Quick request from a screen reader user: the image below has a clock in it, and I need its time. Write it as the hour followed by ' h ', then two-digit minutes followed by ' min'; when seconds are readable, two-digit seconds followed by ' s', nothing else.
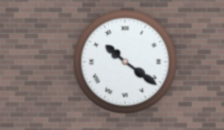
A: 10 h 21 min
